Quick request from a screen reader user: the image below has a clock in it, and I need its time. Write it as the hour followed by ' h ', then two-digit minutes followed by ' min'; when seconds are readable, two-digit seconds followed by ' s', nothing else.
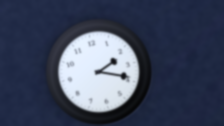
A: 2 h 19 min
